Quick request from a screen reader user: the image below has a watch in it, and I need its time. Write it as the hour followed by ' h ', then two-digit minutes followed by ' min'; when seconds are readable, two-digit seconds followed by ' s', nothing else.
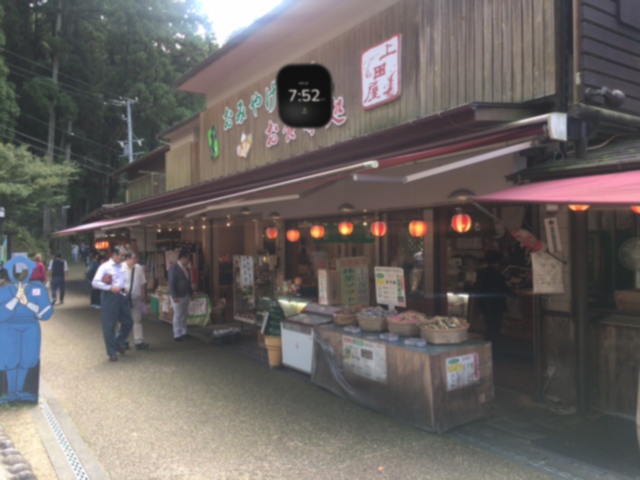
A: 7 h 52 min
